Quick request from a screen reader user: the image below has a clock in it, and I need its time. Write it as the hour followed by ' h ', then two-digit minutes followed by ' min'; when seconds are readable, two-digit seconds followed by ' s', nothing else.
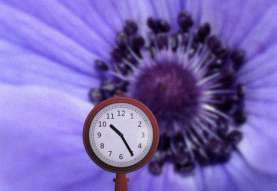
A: 10 h 25 min
